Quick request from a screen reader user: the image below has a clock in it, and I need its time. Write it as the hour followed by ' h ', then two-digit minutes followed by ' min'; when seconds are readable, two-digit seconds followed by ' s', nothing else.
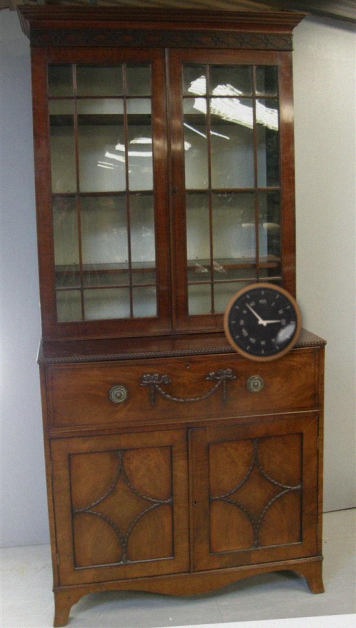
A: 2 h 53 min
